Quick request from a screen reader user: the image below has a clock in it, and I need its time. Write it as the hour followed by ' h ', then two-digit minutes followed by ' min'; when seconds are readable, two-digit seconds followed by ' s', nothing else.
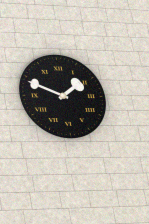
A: 1 h 49 min
